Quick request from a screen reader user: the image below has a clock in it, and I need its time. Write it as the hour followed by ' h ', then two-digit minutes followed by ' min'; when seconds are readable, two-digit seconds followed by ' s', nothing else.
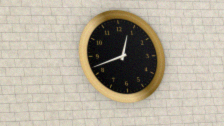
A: 12 h 42 min
